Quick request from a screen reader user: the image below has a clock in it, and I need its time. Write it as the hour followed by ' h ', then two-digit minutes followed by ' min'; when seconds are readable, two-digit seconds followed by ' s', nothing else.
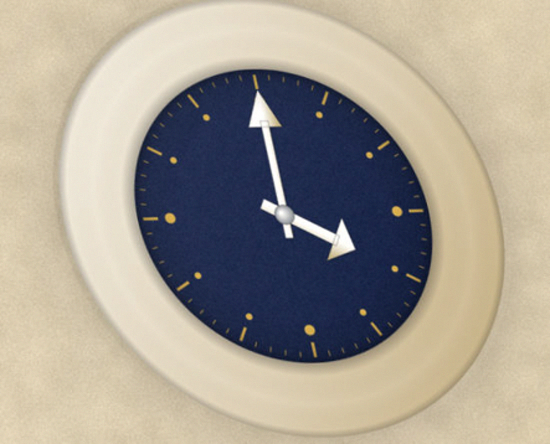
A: 4 h 00 min
